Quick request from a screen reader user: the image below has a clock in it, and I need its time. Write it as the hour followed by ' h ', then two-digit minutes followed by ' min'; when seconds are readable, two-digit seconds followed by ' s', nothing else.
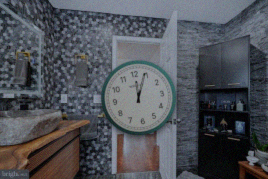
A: 12 h 04 min
